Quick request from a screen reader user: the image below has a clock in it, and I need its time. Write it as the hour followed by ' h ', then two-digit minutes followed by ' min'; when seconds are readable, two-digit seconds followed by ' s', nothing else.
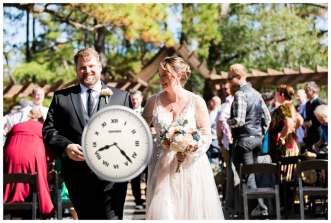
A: 8 h 23 min
